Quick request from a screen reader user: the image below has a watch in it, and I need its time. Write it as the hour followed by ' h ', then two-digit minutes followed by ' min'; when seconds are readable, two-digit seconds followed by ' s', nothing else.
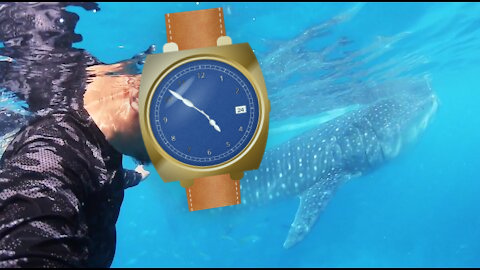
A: 4 h 52 min
